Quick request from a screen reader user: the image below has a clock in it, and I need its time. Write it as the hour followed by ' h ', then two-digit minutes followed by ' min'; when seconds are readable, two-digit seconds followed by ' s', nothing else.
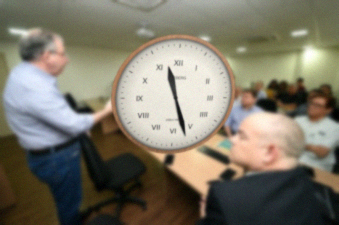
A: 11 h 27 min
